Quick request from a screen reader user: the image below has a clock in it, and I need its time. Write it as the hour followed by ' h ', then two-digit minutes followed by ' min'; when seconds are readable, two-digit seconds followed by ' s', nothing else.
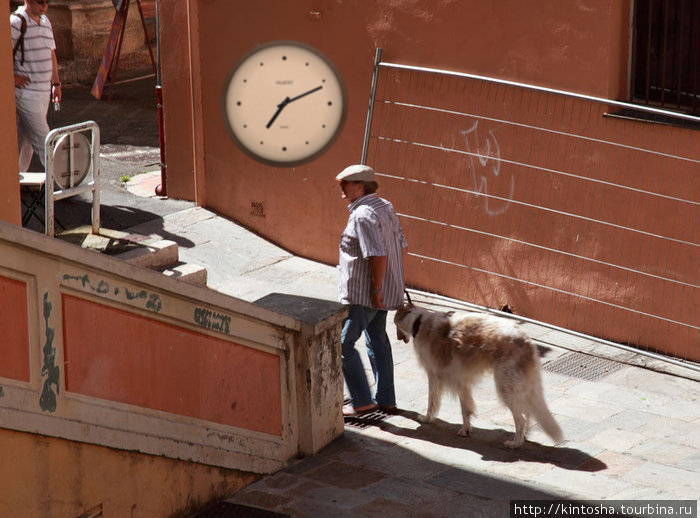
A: 7 h 11 min
